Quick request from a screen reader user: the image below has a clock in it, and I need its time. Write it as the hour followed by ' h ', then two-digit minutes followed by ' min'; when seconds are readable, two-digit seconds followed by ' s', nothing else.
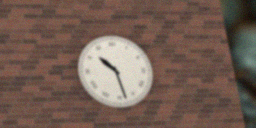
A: 10 h 28 min
